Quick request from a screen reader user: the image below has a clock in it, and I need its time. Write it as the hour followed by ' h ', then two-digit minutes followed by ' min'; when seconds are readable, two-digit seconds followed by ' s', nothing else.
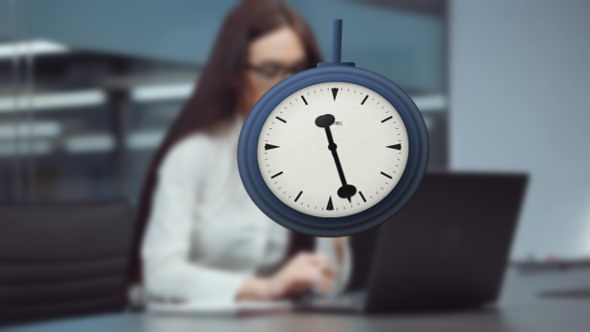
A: 11 h 27 min
